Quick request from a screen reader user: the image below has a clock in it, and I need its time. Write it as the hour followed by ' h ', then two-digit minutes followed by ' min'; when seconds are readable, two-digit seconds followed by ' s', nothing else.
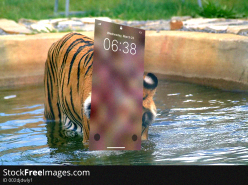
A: 6 h 38 min
